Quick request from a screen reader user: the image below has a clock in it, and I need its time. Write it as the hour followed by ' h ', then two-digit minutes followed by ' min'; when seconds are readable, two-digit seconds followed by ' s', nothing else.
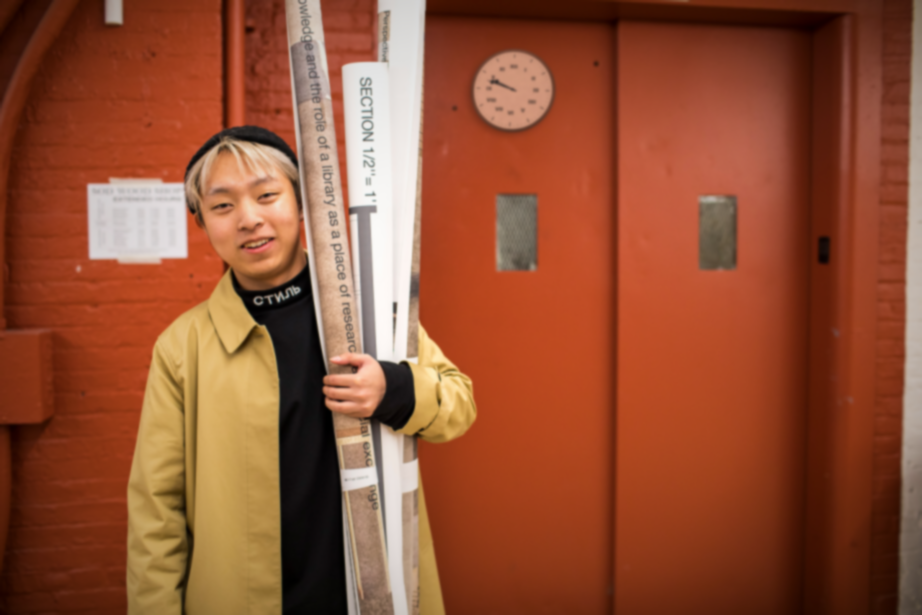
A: 9 h 48 min
